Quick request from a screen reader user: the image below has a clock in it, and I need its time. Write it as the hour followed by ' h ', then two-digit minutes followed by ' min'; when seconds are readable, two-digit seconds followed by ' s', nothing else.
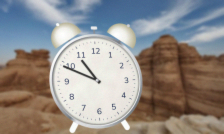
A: 10 h 49 min
